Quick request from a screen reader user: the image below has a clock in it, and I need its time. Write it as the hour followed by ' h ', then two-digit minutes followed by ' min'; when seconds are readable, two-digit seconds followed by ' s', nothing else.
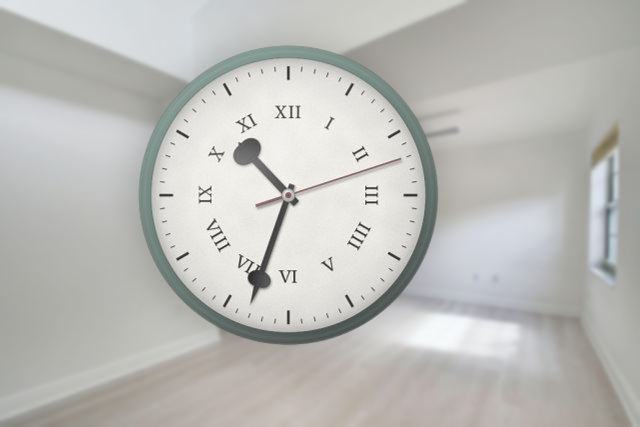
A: 10 h 33 min 12 s
